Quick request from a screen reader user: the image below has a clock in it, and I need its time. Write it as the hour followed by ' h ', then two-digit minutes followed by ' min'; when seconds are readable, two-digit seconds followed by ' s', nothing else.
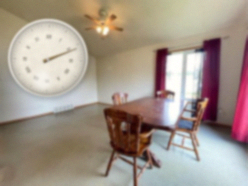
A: 2 h 11 min
